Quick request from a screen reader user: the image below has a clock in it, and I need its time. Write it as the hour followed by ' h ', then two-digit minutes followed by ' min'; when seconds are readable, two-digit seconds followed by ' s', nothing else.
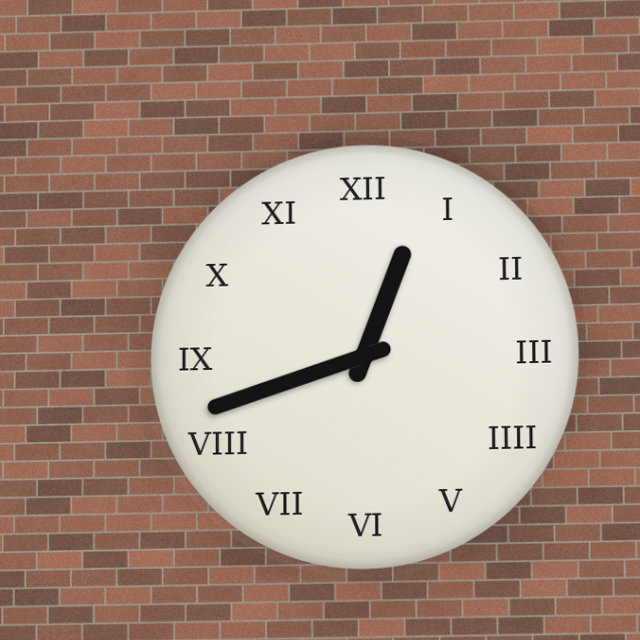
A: 12 h 42 min
